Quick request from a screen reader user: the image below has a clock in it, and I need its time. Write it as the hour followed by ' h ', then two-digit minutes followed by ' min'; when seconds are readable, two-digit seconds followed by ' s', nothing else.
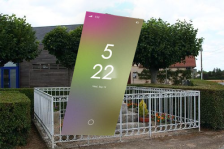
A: 5 h 22 min
